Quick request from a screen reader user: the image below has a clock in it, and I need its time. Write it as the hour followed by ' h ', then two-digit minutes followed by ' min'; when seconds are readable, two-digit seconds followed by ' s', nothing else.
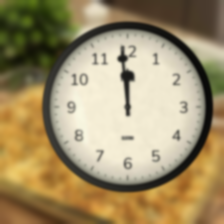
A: 11 h 59 min
